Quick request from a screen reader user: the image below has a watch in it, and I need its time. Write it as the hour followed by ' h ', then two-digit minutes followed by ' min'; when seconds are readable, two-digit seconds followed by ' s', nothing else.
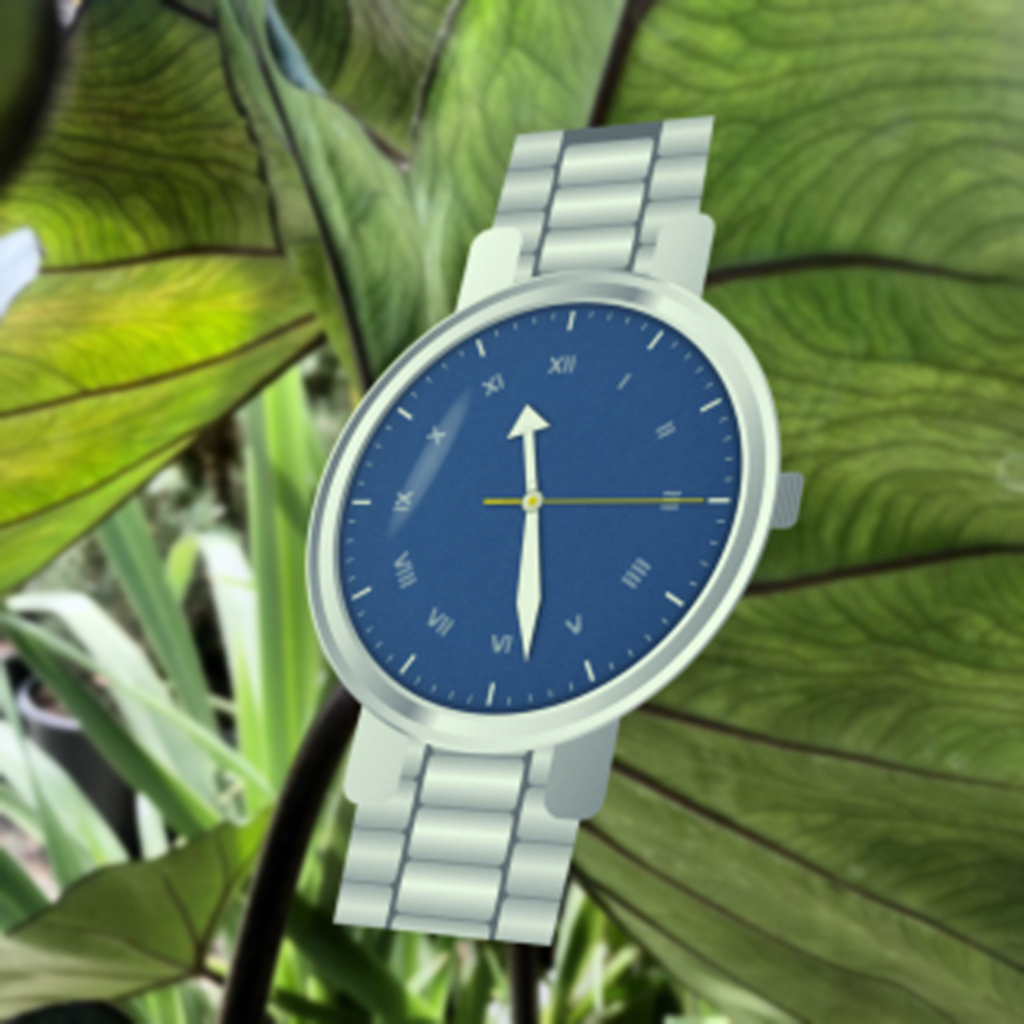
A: 11 h 28 min 15 s
